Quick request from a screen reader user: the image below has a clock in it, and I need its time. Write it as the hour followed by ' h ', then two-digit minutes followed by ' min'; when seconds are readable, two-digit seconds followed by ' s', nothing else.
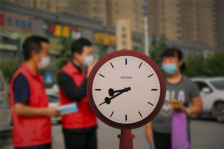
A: 8 h 40 min
